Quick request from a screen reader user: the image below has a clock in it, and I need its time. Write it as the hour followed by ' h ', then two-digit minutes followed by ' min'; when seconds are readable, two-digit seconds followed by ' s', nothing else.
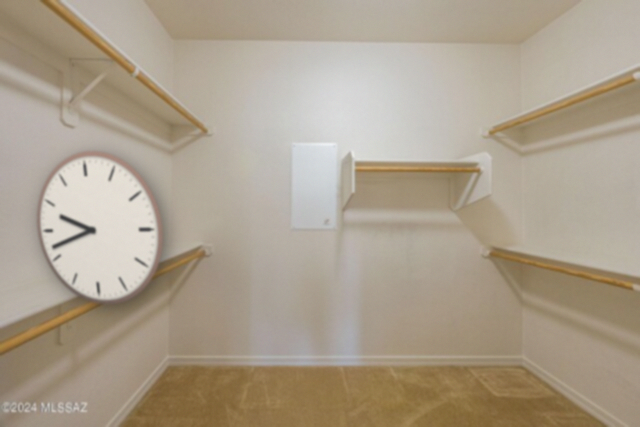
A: 9 h 42 min
